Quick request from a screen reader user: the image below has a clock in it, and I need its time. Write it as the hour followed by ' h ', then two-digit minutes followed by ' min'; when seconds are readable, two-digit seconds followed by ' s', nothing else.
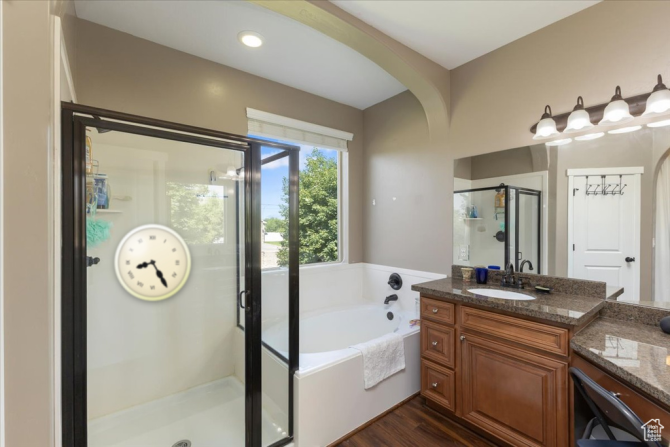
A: 8 h 25 min
